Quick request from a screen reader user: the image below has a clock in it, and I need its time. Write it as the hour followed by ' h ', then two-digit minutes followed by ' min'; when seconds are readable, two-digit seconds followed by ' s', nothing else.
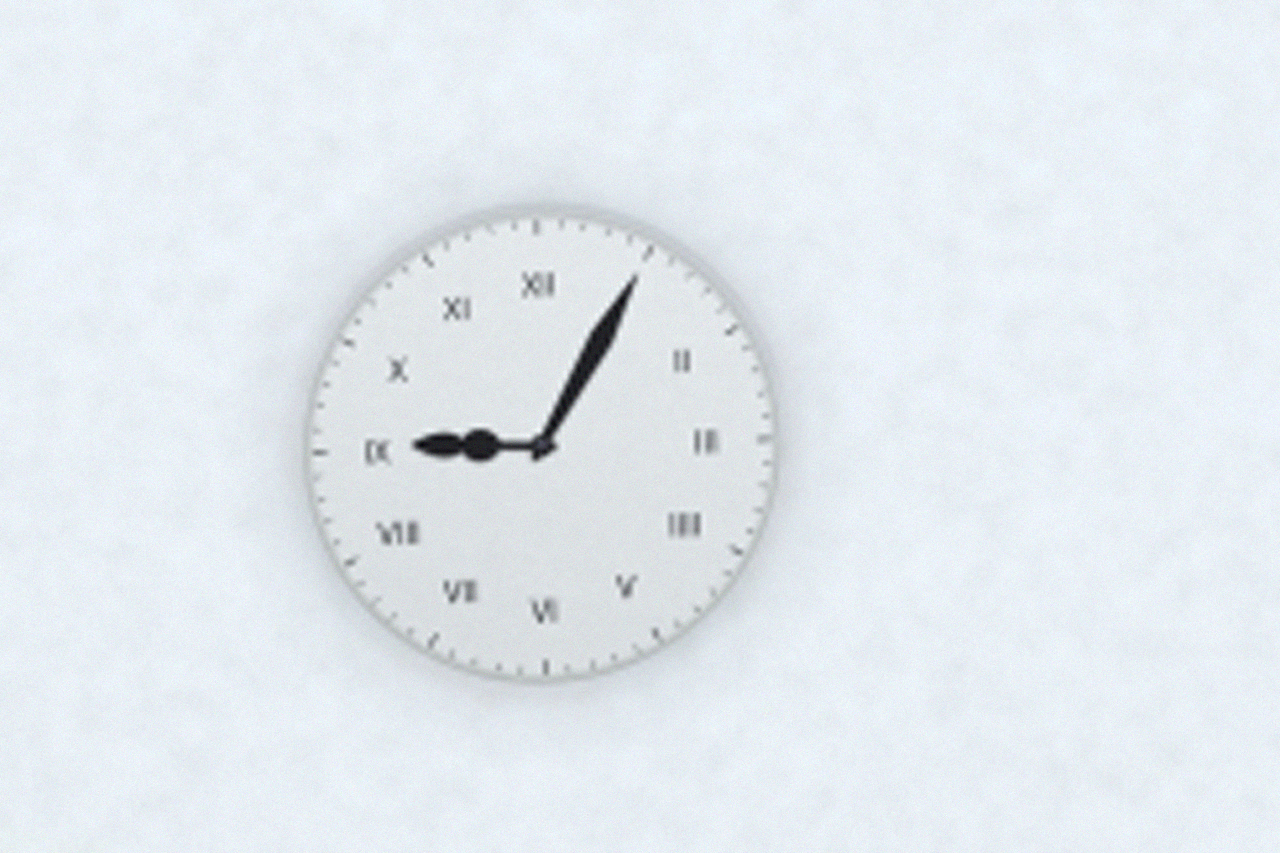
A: 9 h 05 min
